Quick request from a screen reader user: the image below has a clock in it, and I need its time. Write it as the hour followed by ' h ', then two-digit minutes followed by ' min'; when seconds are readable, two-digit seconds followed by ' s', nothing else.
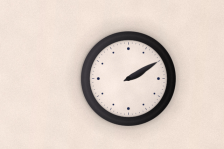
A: 2 h 10 min
